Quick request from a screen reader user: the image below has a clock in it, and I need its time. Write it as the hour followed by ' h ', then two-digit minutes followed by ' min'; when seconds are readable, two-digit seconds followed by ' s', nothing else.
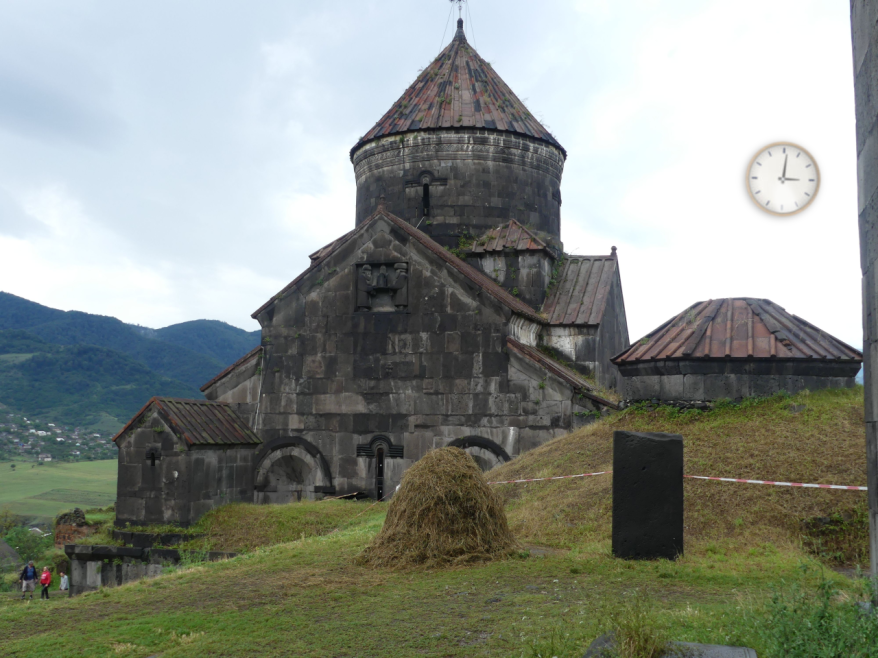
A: 3 h 01 min
